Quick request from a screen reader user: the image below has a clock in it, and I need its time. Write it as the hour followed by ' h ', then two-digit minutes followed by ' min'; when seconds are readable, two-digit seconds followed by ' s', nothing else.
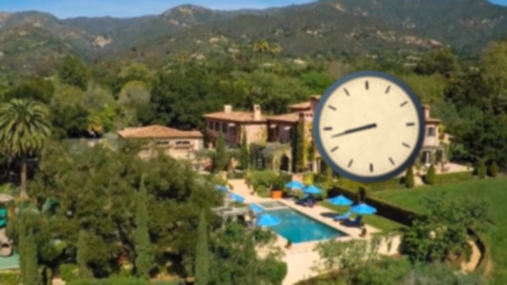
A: 8 h 43 min
